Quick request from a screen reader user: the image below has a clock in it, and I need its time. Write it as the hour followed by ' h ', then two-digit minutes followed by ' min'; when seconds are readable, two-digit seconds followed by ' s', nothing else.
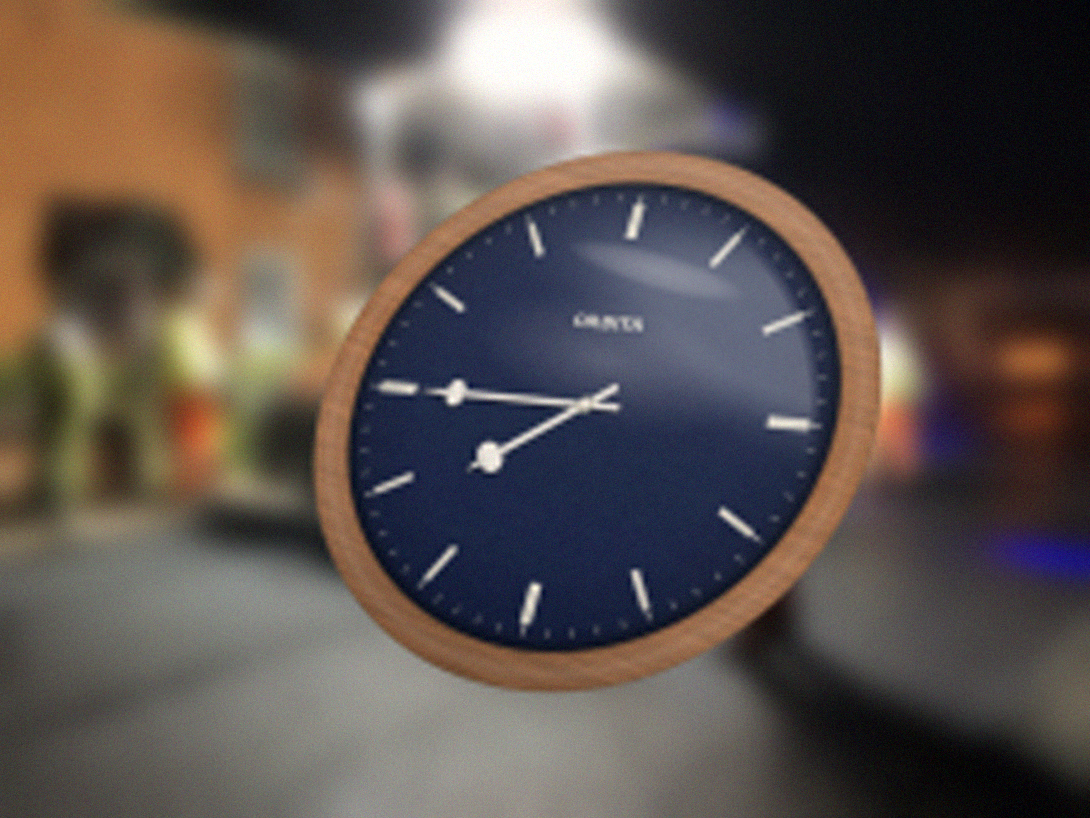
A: 7 h 45 min
